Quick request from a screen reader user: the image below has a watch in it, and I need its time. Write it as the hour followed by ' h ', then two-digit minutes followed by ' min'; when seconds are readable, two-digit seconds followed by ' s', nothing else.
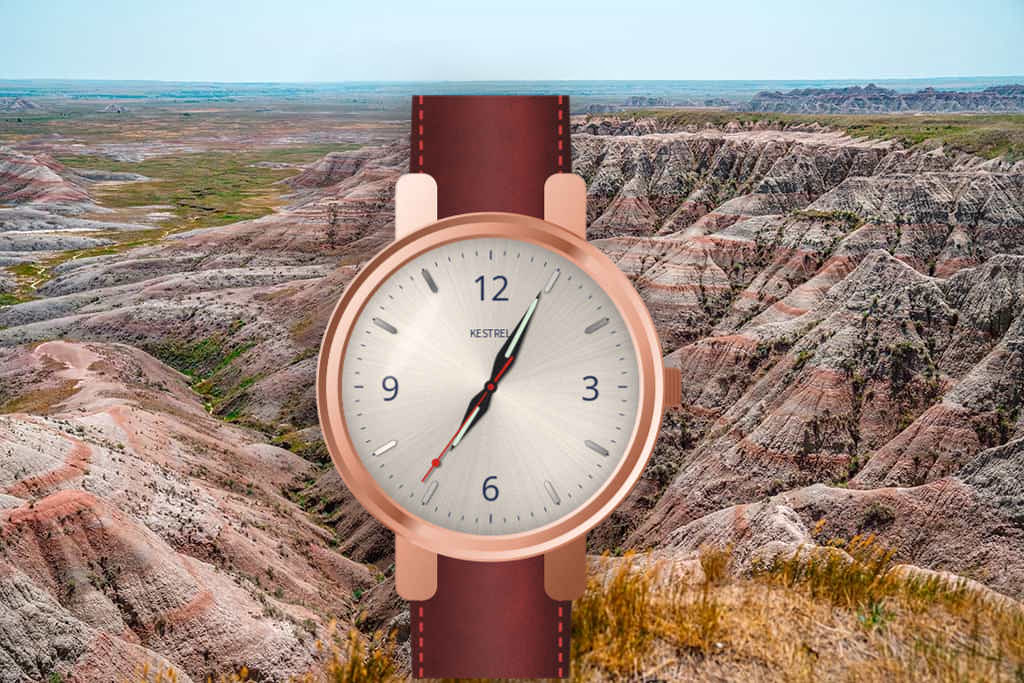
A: 7 h 04 min 36 s
